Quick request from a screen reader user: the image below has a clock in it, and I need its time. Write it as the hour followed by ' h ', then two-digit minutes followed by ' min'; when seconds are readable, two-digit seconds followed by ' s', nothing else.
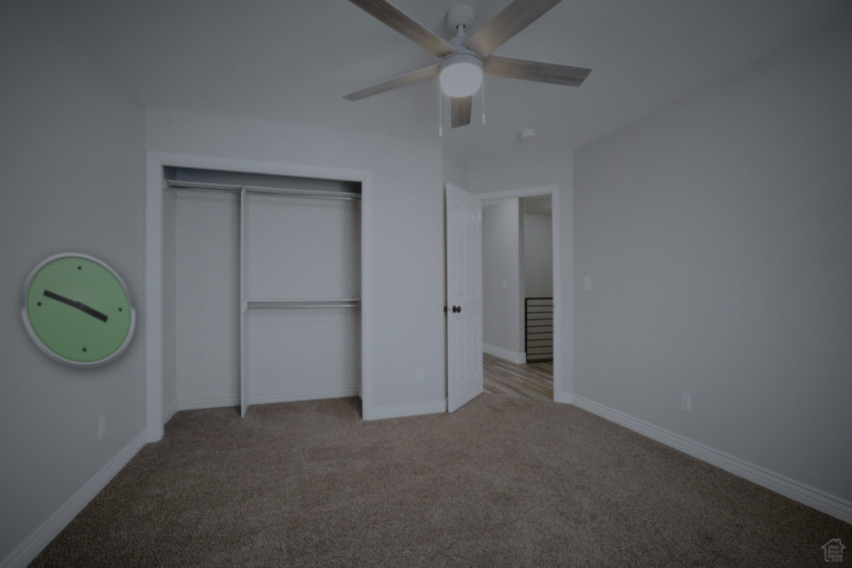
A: 3 h 48 min
